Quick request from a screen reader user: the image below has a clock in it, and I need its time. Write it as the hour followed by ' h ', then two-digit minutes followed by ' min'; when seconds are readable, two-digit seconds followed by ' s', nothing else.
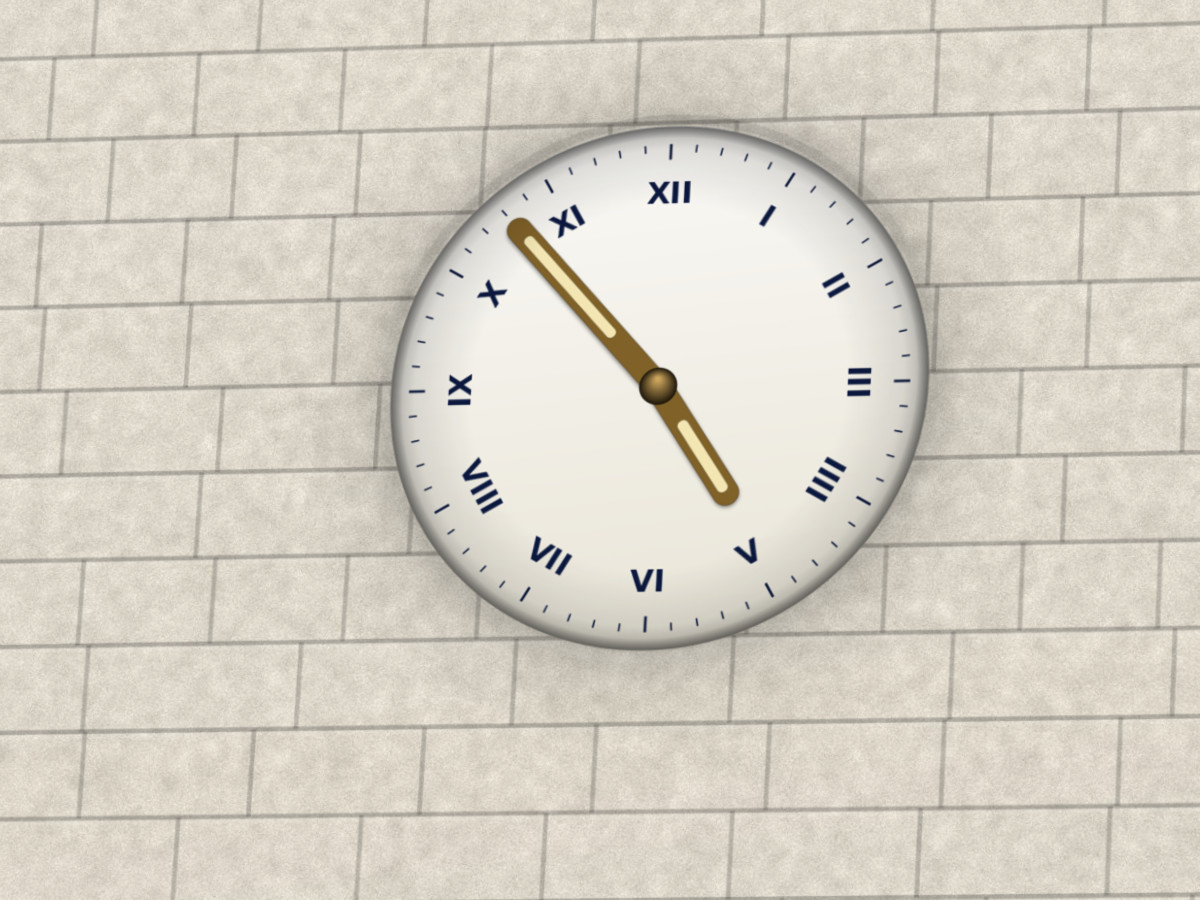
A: 4 h 53 min
